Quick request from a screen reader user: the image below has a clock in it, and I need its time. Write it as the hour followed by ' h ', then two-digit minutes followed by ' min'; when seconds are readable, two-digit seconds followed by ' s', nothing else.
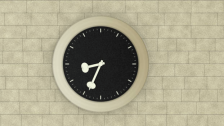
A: 8 h 34 min
